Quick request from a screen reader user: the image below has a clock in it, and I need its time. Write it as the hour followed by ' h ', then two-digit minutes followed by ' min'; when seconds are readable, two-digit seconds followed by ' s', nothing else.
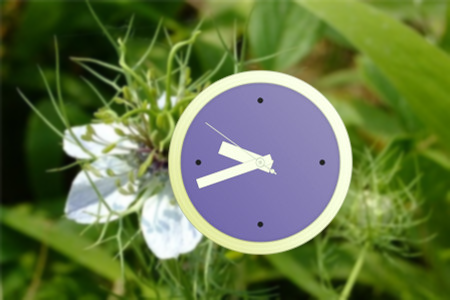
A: 9 h 41 min 51 s
